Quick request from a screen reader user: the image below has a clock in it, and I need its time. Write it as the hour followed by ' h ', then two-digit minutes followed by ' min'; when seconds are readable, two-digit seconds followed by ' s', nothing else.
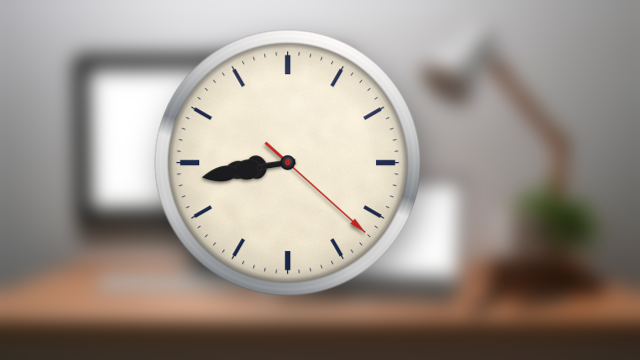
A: 8 h 43 min 22 s
